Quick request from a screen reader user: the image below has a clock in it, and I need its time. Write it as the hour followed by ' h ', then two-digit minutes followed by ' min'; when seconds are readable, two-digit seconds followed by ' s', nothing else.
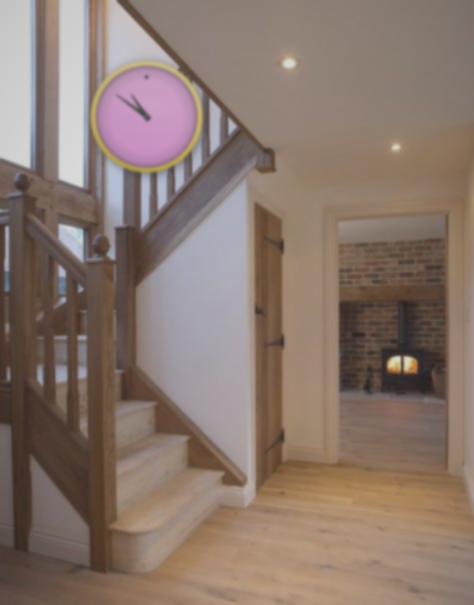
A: 10 h 51 min
